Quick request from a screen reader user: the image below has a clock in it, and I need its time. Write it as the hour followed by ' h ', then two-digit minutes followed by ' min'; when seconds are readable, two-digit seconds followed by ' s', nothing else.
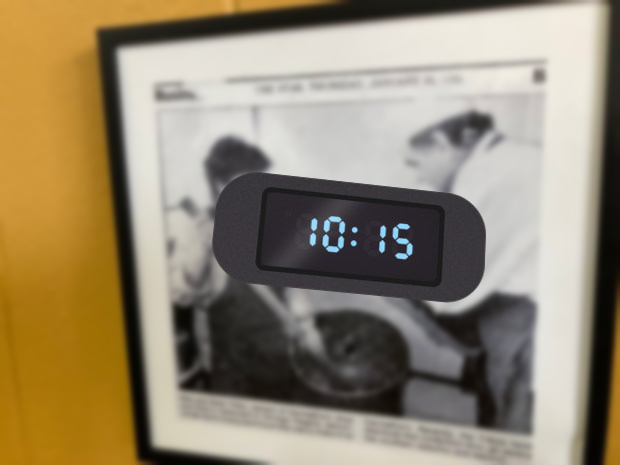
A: 10 h 15 min
